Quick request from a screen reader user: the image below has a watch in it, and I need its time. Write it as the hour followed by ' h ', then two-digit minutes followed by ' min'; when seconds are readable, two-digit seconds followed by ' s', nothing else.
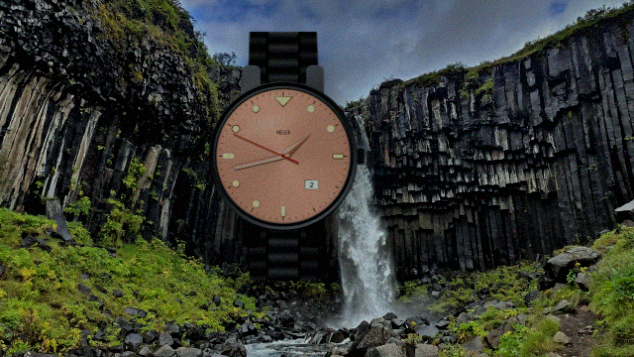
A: 1 h 42 min 49 s
